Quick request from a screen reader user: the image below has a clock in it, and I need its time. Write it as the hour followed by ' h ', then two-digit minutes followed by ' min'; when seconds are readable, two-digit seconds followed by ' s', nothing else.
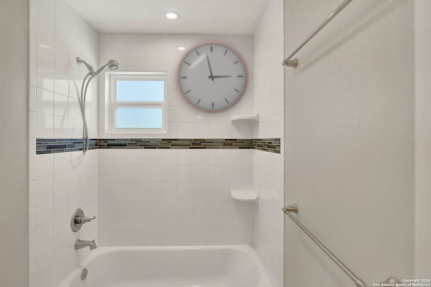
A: 2 h 58 min
